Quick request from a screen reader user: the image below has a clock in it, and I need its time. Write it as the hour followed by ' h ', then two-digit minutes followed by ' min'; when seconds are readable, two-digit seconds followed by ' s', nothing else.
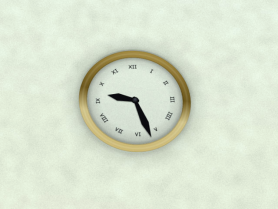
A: 9 h 27 min
